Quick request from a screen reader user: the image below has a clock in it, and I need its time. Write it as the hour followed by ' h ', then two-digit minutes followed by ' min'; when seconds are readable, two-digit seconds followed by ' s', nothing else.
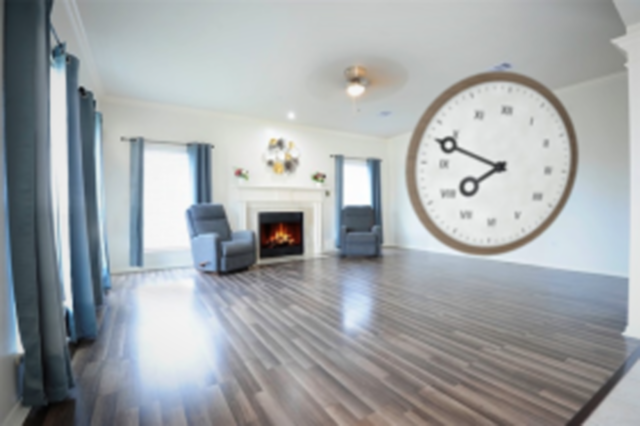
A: 7 h 48 min
